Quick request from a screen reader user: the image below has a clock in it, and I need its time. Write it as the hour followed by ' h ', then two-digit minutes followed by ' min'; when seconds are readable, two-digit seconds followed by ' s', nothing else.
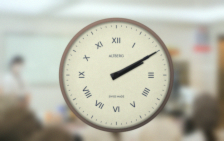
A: 2 h 10 min
